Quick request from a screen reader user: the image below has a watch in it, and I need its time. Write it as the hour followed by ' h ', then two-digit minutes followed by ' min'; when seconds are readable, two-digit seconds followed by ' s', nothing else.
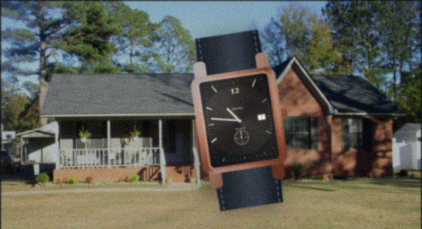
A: 10 h 47 min
